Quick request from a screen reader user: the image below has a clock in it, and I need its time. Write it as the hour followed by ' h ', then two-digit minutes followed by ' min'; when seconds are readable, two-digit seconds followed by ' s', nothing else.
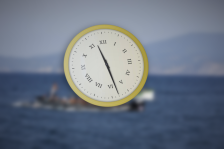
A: 11 h 28 min
